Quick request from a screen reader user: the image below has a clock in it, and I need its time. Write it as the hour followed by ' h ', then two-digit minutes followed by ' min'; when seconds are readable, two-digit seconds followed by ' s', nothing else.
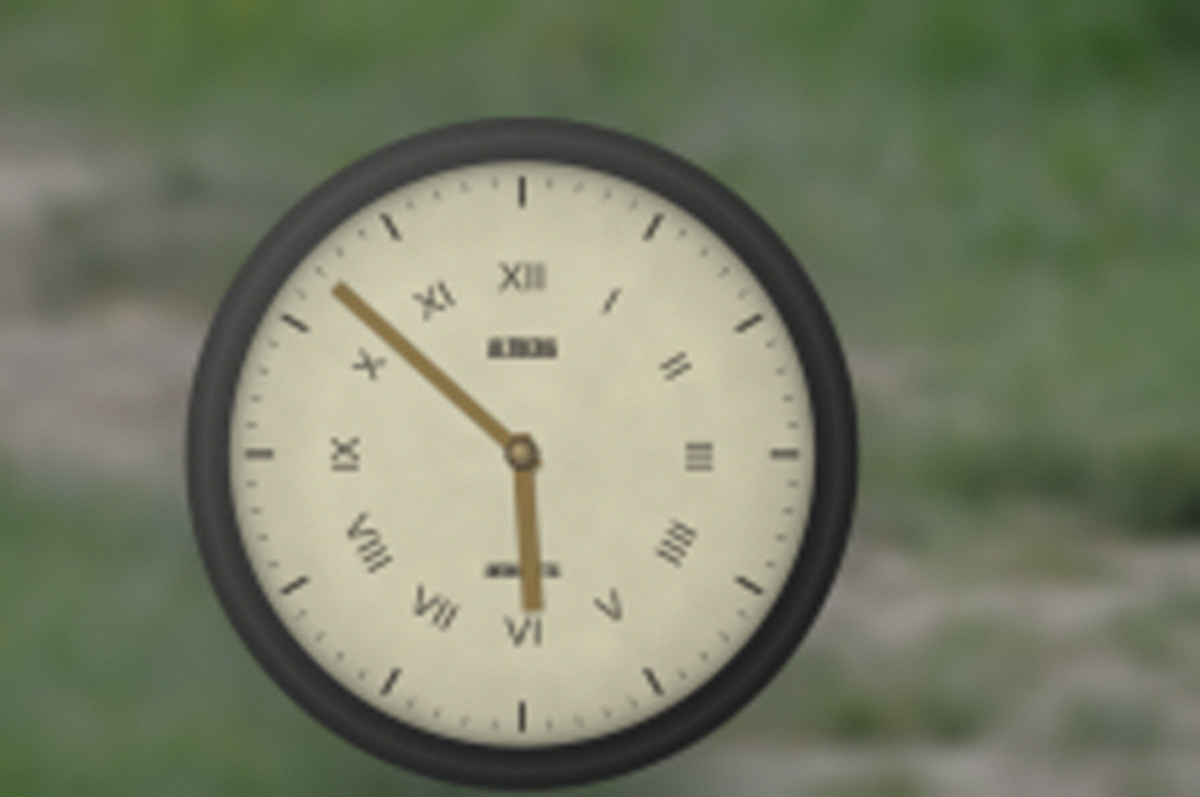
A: 5 h 52 min
